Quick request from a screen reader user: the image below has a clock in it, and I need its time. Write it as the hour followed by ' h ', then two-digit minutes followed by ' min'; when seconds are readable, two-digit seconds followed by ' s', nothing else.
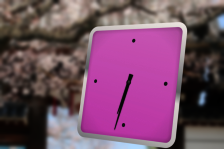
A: 6 h 32 min
